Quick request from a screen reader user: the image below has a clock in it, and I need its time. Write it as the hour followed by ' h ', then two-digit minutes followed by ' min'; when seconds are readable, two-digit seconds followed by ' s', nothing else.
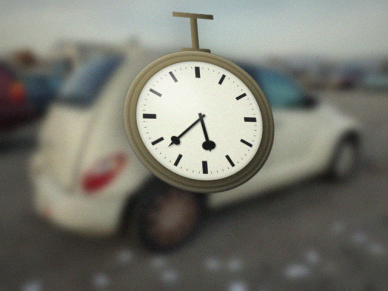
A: 5 h 38 min
